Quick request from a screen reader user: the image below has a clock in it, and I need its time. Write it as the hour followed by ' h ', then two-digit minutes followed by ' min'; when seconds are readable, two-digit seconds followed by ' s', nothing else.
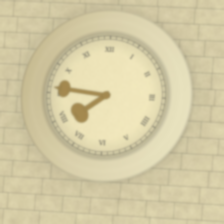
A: 7 h 46 min
